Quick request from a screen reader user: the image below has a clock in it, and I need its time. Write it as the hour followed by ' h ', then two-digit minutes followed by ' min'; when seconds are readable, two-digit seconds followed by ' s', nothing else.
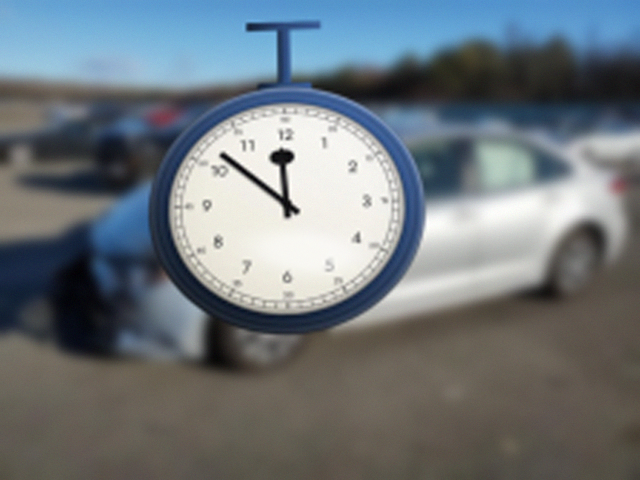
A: 11 h 52 min
